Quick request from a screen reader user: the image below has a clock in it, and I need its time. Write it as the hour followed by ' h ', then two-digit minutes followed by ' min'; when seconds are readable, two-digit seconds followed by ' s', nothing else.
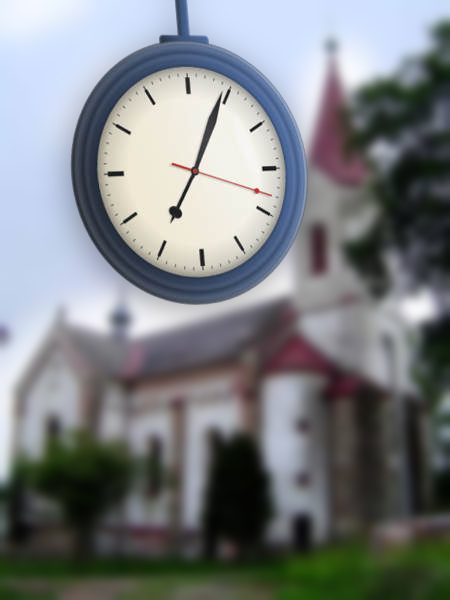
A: 7 h 04 min 18 s
